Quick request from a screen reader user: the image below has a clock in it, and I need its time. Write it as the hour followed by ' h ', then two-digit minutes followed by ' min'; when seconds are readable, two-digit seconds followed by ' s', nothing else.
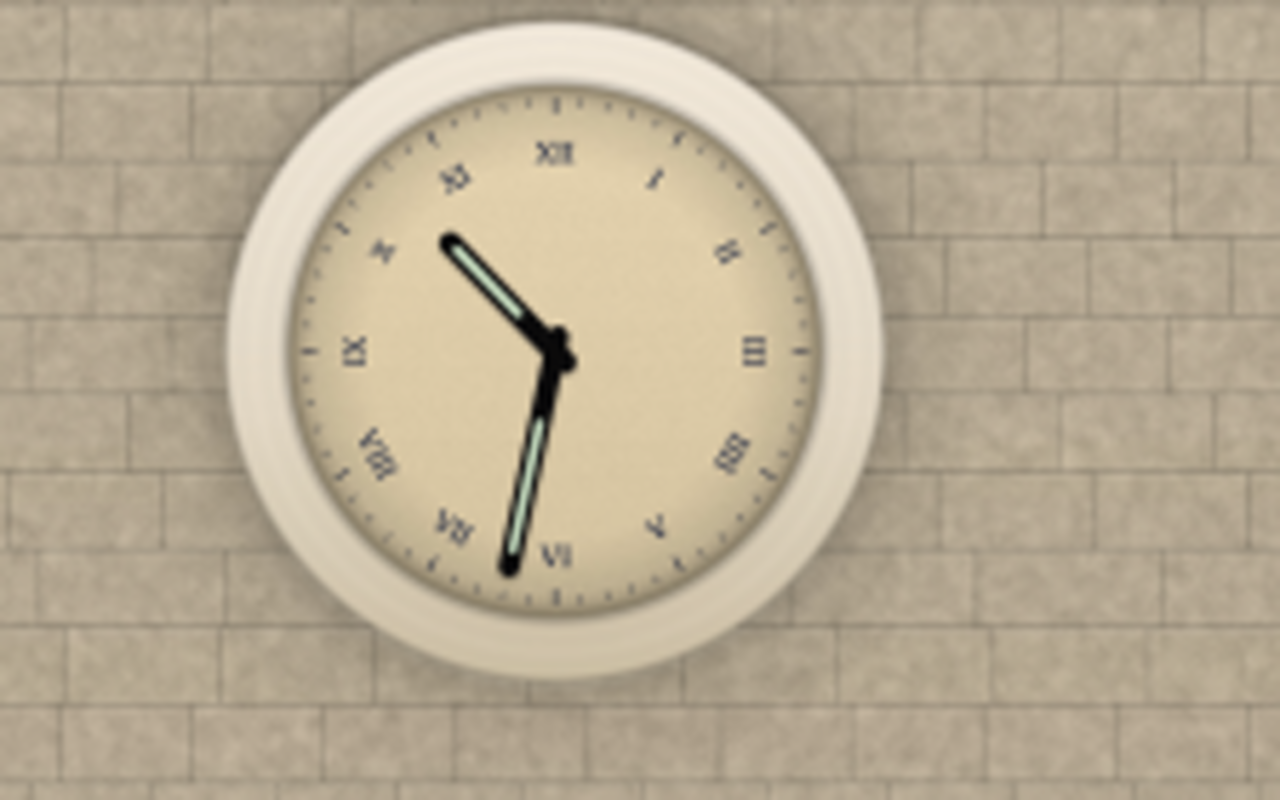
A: 10 h 32 min
